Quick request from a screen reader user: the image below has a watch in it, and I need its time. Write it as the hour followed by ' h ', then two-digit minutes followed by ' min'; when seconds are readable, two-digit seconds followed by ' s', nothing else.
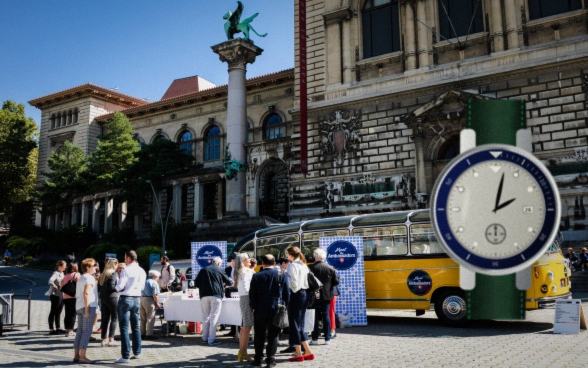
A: 2 h 02 min
